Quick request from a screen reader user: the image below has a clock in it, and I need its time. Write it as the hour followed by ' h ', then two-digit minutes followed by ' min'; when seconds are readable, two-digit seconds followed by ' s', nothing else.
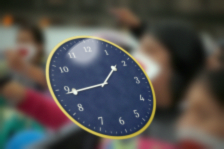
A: 1 h 44 min
